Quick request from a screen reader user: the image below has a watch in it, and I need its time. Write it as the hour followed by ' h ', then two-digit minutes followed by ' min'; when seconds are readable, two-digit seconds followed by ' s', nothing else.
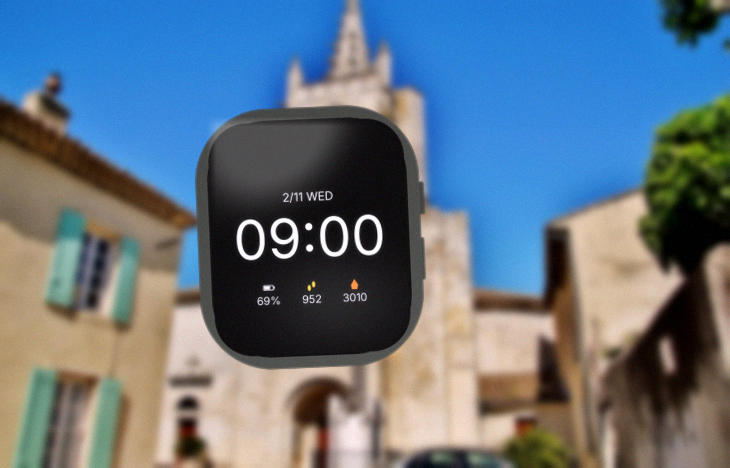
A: 9 h 00 min
